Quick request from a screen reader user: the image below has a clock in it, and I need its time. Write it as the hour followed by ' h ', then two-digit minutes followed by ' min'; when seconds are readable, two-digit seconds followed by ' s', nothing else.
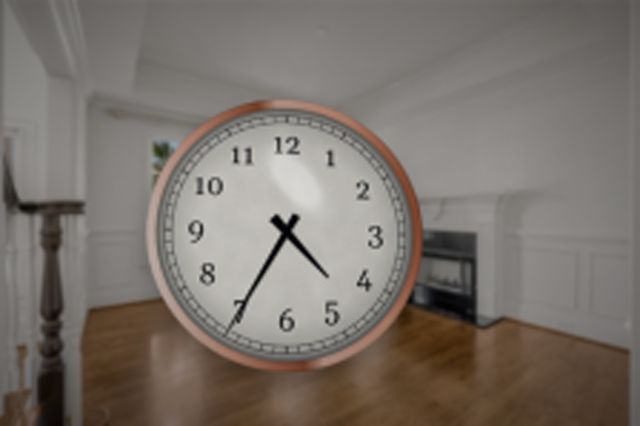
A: 4 h 35 min
